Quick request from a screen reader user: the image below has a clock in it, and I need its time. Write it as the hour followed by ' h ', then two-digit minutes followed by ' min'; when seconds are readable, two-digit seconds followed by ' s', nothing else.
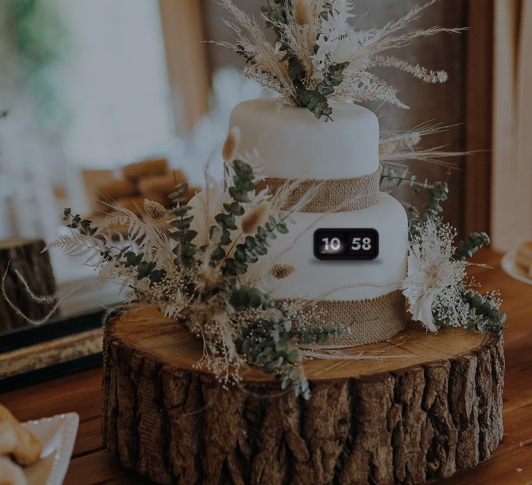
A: 10 h 58 min
